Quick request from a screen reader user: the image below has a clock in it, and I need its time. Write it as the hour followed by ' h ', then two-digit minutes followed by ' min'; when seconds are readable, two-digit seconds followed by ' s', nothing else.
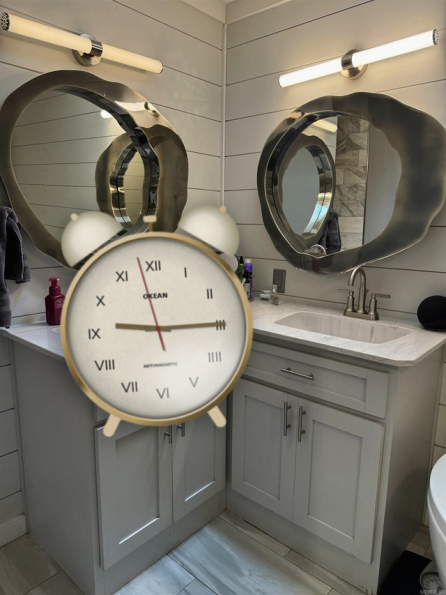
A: 9 h 14 min 58 s
